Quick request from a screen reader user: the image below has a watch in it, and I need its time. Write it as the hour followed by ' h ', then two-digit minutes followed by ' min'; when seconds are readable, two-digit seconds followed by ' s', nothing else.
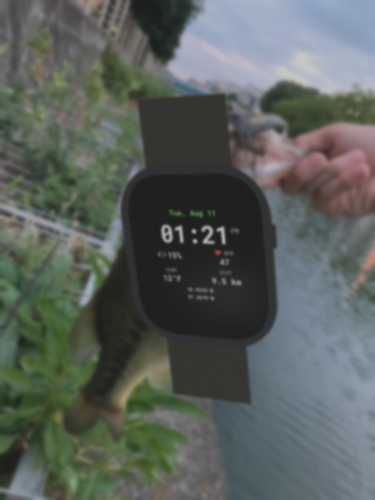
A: 1 h 21 min
